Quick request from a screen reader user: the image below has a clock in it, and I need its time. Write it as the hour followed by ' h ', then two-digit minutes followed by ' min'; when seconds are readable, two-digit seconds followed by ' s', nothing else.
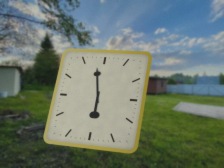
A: 5 h 58 min
